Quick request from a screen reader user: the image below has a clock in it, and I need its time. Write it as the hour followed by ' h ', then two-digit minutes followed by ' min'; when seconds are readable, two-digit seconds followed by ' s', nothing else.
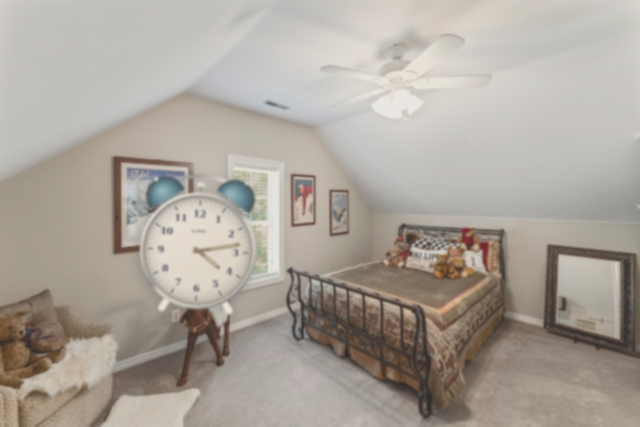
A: 4 h 13 min
